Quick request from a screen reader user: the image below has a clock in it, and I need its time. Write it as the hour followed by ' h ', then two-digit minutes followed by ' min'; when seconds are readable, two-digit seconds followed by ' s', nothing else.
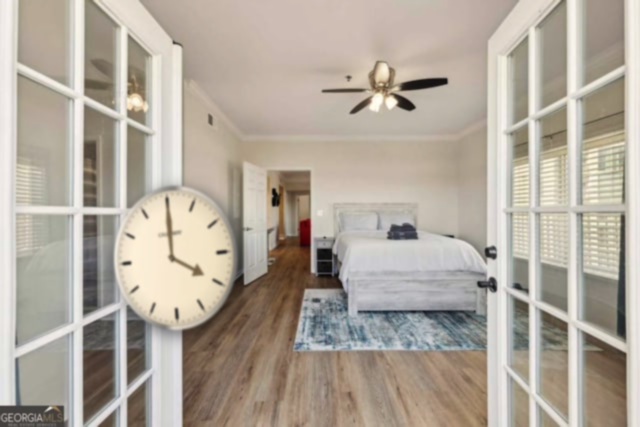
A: 4 h 00 min
